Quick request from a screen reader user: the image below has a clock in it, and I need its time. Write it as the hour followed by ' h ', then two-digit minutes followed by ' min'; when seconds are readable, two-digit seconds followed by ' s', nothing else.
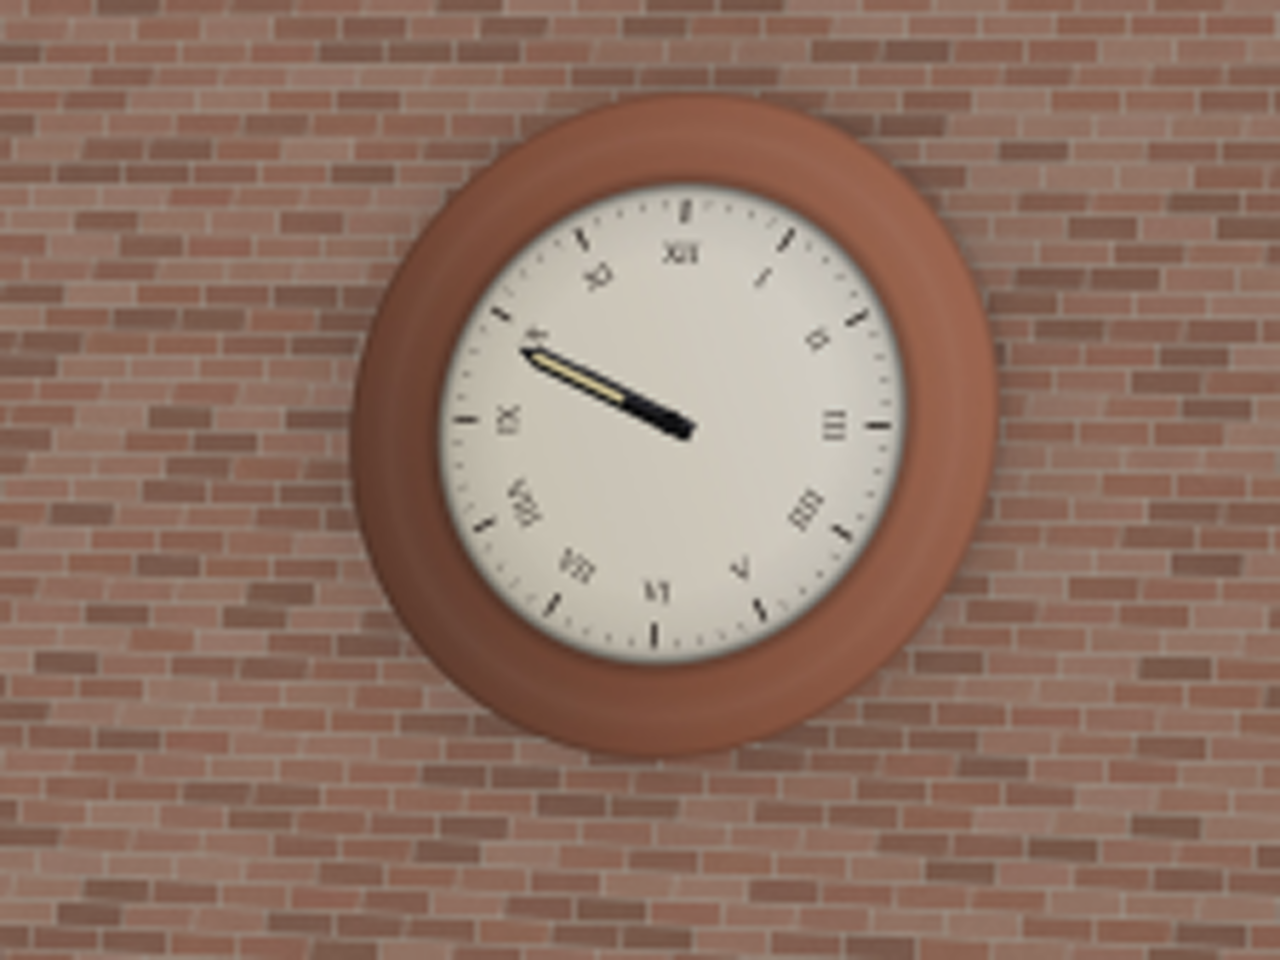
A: 9 h 49 min
